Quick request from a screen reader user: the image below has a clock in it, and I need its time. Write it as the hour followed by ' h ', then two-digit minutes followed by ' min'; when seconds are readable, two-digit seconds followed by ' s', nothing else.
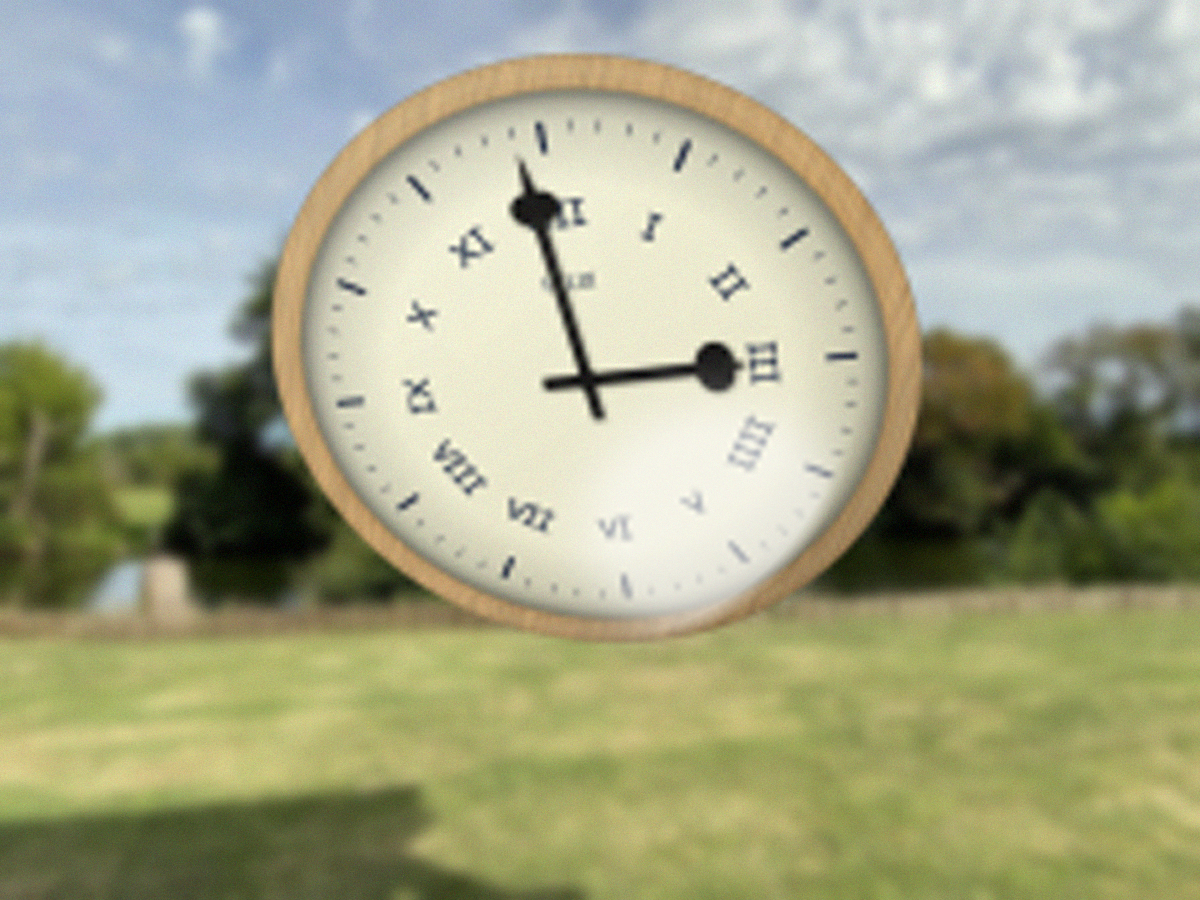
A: 2 h 59 min
